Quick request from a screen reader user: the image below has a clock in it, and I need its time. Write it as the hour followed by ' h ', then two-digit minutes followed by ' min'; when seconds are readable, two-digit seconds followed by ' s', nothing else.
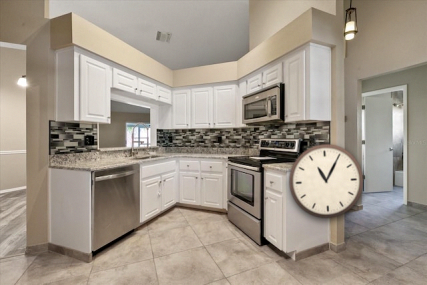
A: 11 h 05 min
